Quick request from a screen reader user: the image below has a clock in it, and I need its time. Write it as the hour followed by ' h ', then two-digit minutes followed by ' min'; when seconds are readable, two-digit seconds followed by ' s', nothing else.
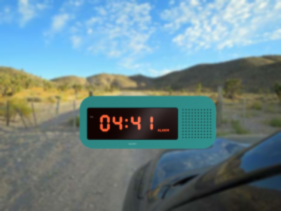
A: 4 h 41 min
